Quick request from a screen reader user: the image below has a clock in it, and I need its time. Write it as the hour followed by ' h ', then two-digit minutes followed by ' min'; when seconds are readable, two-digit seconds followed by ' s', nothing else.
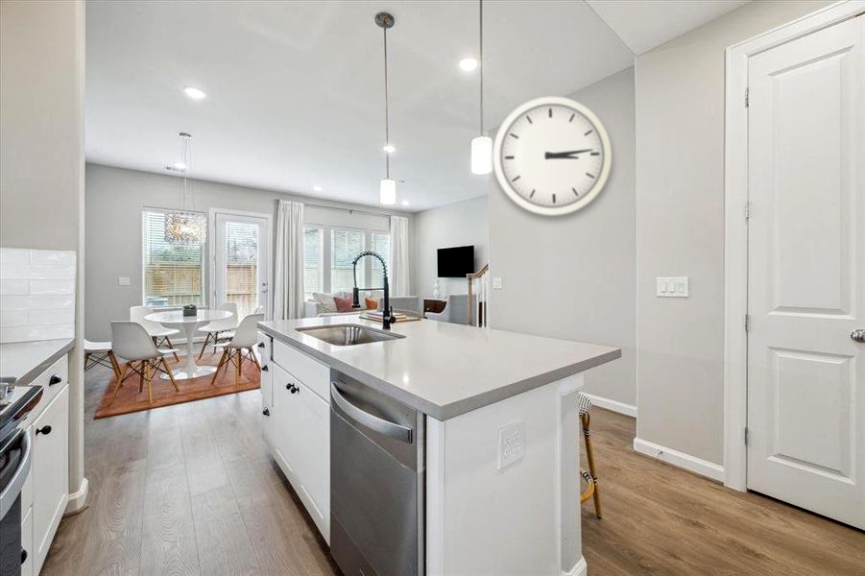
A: 3 h 14 min
